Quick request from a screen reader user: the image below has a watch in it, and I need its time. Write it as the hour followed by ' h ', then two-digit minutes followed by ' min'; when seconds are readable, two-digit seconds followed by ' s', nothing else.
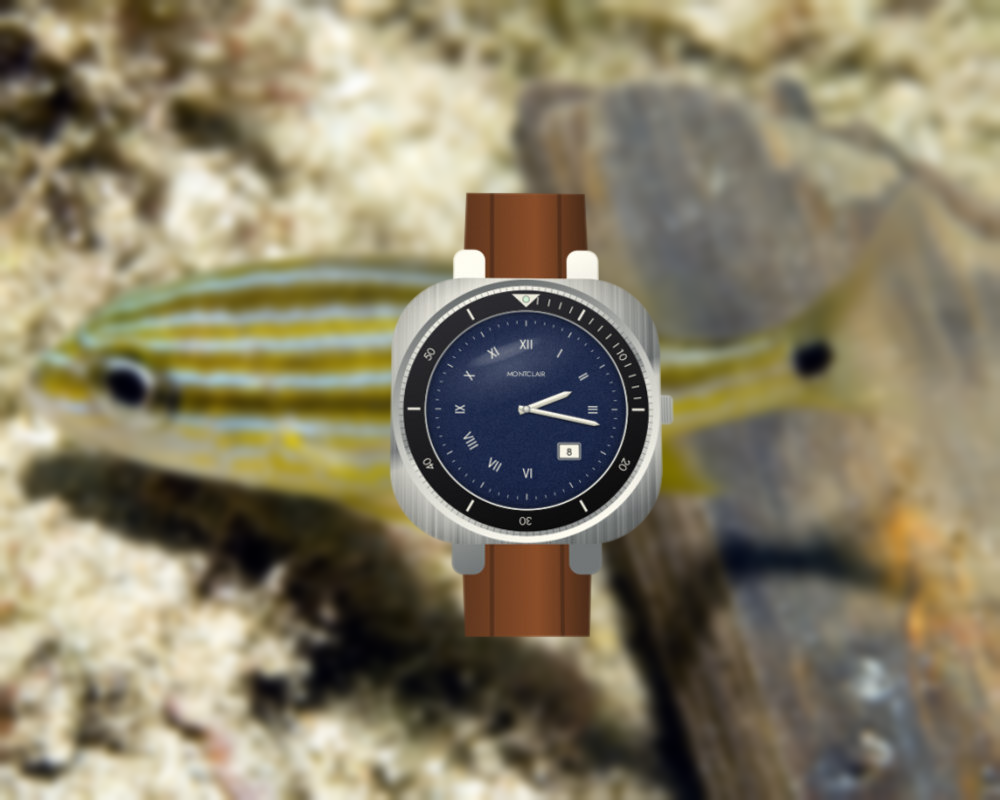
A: 2 h 17 min
